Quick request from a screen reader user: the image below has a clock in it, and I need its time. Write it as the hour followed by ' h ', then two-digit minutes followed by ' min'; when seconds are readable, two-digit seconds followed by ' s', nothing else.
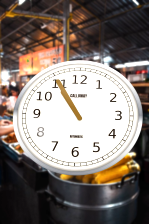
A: 10 h 55 min
